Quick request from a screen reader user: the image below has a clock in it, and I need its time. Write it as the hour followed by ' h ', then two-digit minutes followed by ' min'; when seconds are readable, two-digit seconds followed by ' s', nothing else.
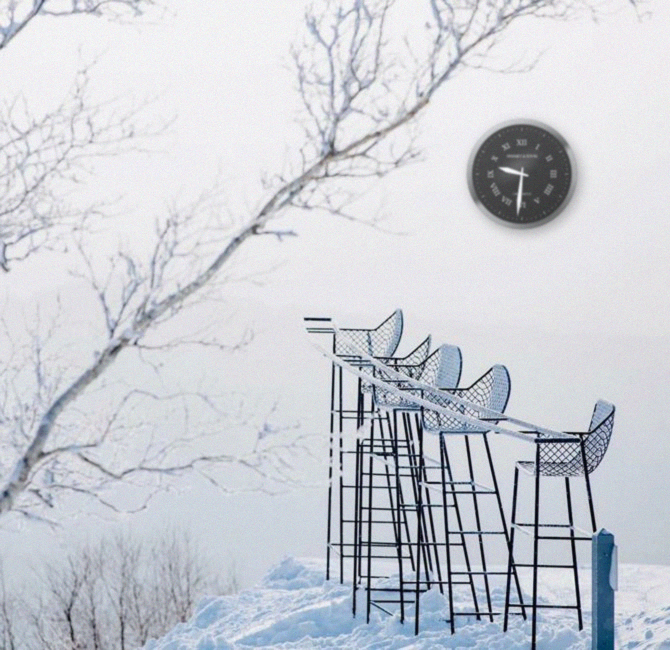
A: 9 h 31 min
